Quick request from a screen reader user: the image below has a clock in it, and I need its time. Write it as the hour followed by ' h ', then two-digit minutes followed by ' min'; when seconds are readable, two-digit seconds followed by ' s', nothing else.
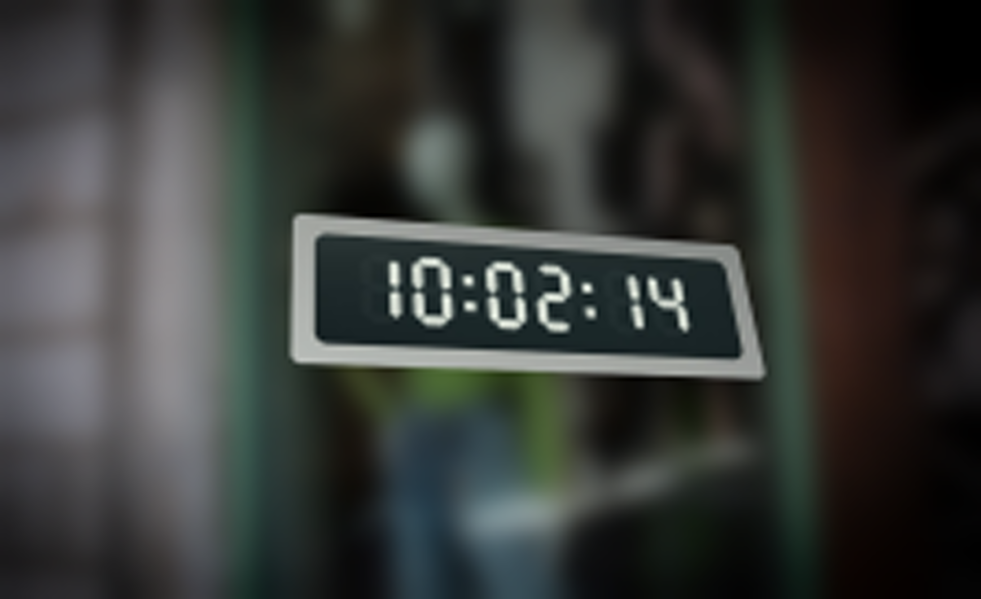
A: 10 h 02 min 14 s
